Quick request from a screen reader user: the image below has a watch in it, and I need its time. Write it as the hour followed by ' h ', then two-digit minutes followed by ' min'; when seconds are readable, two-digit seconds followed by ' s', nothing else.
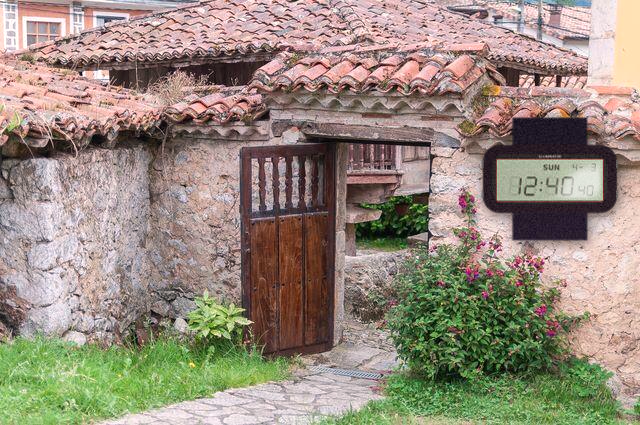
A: 12 h 40 min 40 s
